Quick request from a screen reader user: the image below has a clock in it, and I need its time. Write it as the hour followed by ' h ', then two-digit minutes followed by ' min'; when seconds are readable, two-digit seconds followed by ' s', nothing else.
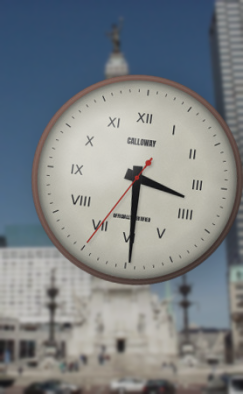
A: 3 h 29 min 35 s
